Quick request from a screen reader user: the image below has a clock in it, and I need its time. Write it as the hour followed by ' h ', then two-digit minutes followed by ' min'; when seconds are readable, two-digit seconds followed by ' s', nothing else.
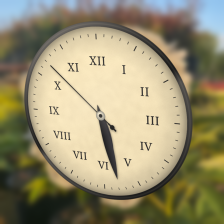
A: 5 h 27 min 52 s
